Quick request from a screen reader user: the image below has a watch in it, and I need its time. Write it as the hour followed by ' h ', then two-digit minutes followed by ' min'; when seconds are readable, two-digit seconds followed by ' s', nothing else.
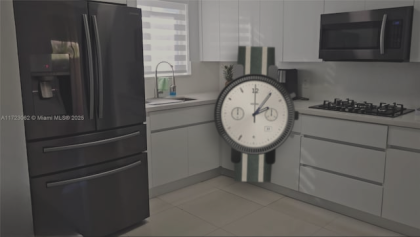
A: 2 h 06 min
